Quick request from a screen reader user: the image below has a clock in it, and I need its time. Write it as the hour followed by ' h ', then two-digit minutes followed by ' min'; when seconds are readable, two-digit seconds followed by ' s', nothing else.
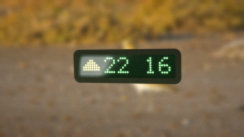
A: 22 h 16 min
